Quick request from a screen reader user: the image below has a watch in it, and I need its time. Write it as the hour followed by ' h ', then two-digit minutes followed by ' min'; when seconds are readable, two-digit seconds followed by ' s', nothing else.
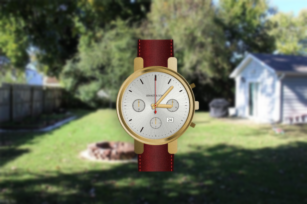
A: 3 h 07 min
